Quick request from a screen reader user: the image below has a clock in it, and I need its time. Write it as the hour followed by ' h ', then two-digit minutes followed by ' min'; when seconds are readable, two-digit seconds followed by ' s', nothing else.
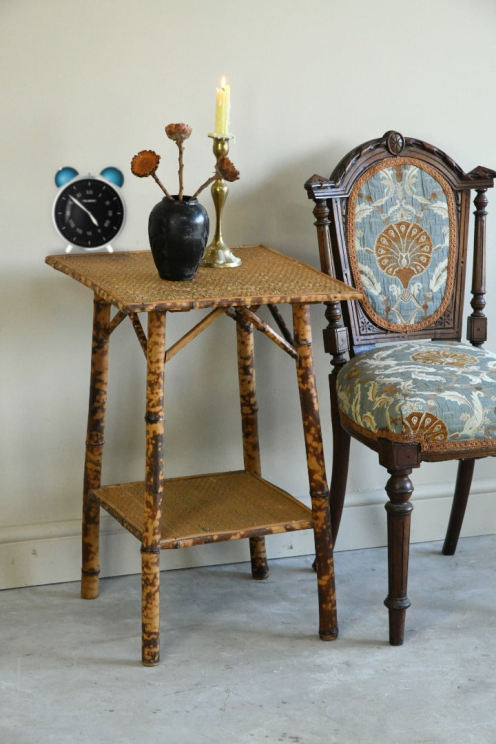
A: 4 h 52 min
